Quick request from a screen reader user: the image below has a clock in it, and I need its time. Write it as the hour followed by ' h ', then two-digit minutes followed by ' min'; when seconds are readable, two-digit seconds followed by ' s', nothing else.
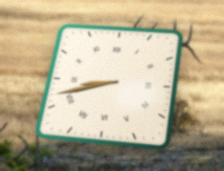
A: 8 h 42 min
